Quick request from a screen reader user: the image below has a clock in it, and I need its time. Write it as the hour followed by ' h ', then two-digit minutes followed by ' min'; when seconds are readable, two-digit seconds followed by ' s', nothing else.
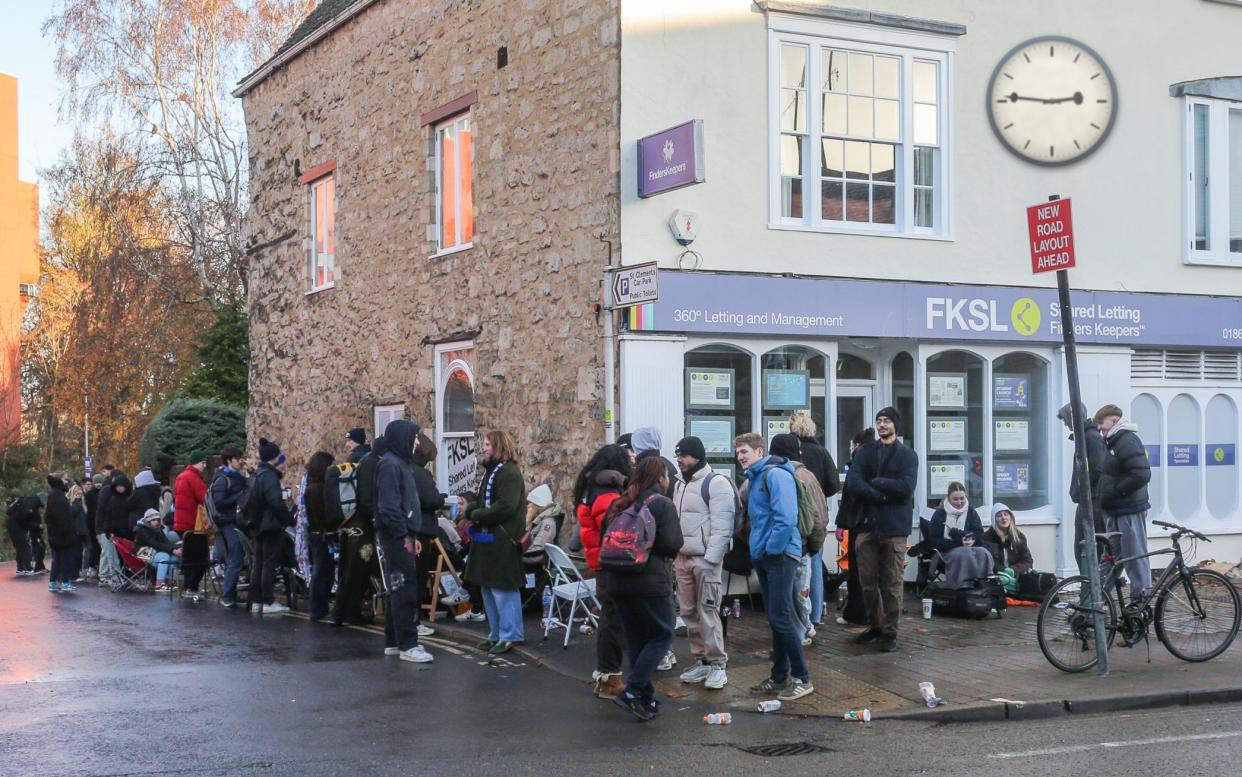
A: 2 h 46 min
